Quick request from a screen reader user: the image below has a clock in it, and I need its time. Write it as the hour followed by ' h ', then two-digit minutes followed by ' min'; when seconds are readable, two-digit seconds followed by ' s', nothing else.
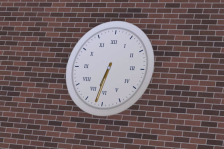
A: 6 h 32 min
